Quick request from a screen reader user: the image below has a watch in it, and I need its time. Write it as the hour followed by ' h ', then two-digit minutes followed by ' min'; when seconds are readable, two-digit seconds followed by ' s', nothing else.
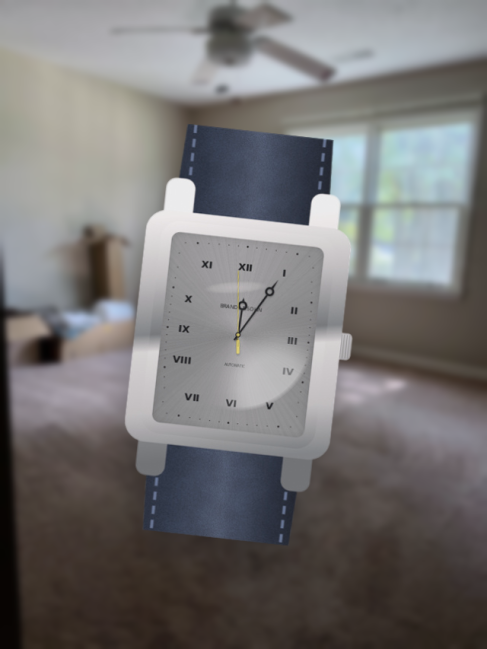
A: 12 h 04 min 59 s
